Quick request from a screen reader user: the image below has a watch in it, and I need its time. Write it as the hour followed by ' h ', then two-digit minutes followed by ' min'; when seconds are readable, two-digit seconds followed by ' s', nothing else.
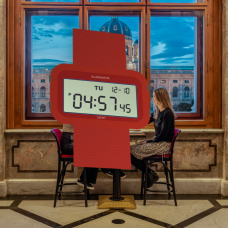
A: 4 h 57 min 45 s
